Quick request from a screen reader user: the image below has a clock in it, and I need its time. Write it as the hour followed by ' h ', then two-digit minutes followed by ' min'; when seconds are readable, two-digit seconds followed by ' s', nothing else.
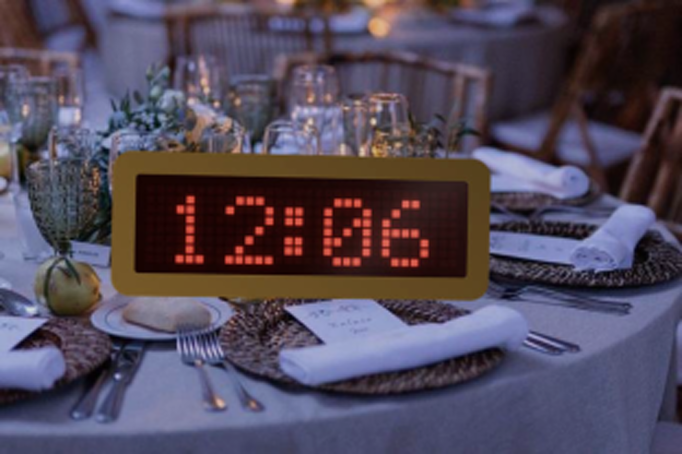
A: 12 h 06 min
